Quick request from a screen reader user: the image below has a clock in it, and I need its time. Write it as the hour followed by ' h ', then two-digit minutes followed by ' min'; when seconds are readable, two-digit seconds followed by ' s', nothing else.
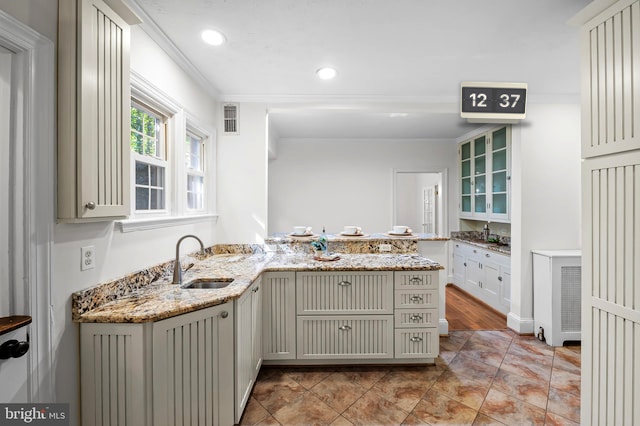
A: 12 h 37 min
